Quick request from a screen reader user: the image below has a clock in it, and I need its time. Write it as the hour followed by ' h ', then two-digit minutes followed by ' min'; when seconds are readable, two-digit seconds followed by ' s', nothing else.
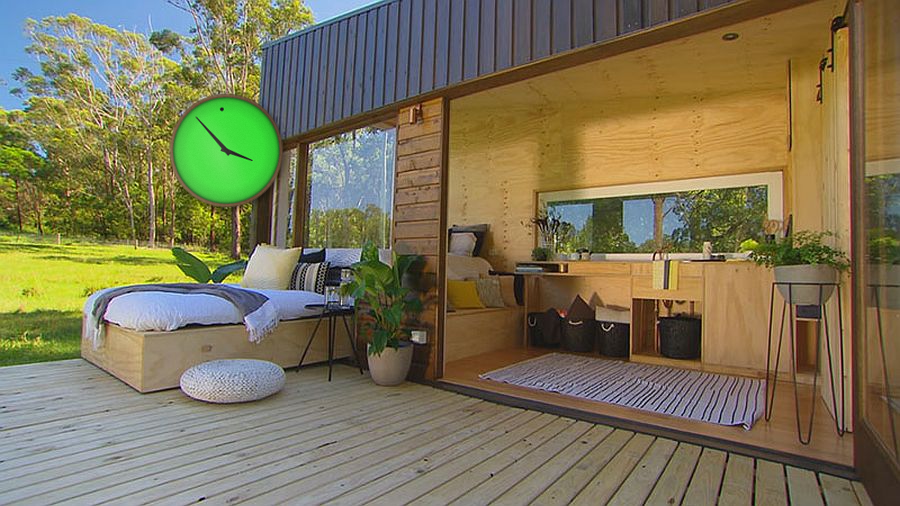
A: 3 h 54 min
